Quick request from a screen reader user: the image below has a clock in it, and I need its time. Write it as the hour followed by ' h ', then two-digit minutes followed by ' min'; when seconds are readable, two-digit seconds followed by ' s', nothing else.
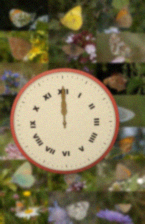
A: 12 h 00 min
